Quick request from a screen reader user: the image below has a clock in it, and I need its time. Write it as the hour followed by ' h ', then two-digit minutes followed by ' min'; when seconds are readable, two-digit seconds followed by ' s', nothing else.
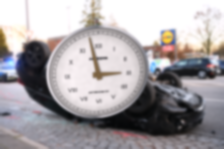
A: 2 h 58 min
